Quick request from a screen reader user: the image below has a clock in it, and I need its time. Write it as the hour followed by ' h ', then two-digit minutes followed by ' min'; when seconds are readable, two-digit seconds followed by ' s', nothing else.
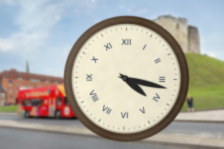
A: 4 h 17 min
